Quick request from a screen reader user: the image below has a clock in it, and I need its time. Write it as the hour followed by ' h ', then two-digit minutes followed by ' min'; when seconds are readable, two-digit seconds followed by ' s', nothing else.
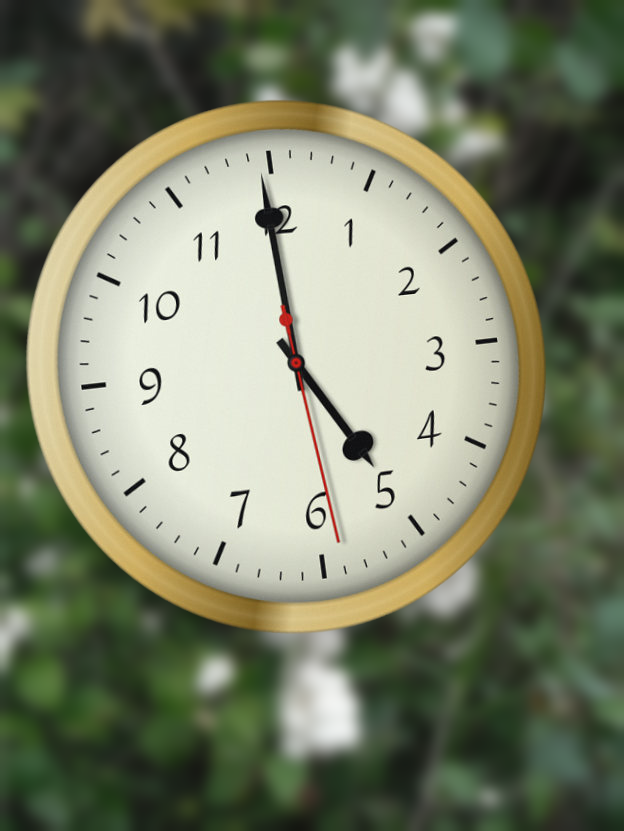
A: 4 h 59 min 29 s
